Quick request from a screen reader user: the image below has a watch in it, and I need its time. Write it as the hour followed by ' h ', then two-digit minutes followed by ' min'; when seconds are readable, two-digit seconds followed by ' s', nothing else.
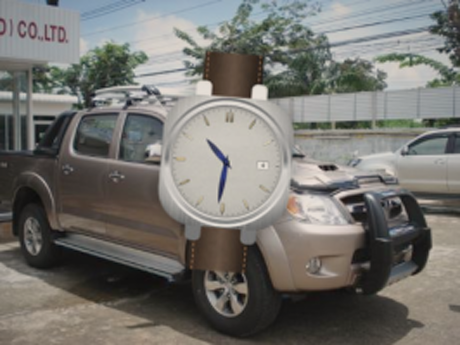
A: 10 h 31 min
